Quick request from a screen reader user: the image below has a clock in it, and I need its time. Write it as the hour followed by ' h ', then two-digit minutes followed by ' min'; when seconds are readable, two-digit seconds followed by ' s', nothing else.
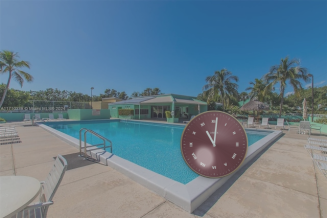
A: 11 h 01 min
